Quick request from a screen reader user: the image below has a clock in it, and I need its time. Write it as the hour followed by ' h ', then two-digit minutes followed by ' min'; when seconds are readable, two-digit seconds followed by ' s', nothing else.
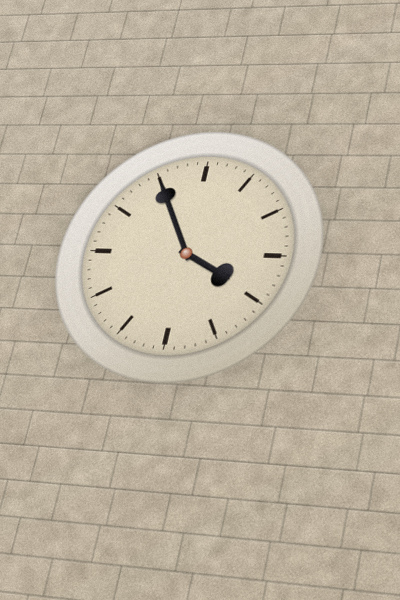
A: 3 h 55 min
